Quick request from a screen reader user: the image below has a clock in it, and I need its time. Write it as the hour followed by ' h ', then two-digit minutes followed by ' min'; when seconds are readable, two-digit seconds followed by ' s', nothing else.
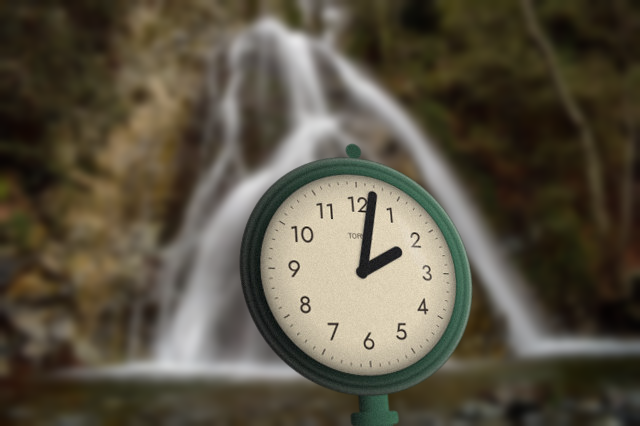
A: 2 h 02 min
